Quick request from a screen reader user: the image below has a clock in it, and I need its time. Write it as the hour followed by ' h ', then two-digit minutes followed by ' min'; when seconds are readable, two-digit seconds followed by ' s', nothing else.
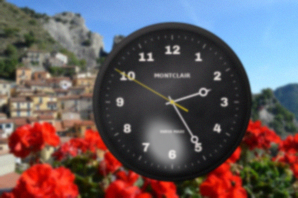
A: 2 h 24 min 50 s
